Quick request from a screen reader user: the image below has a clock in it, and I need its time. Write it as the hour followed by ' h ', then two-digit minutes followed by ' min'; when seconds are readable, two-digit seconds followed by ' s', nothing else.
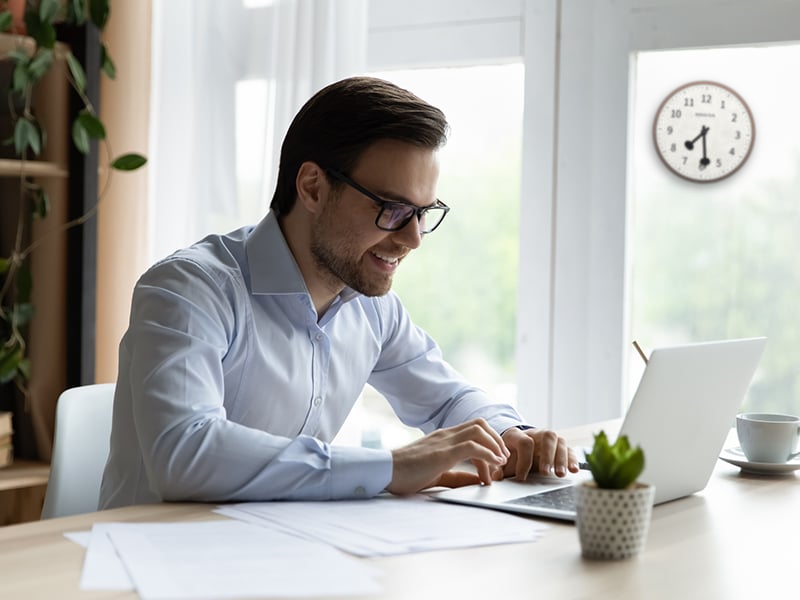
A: 7 h 29 min
